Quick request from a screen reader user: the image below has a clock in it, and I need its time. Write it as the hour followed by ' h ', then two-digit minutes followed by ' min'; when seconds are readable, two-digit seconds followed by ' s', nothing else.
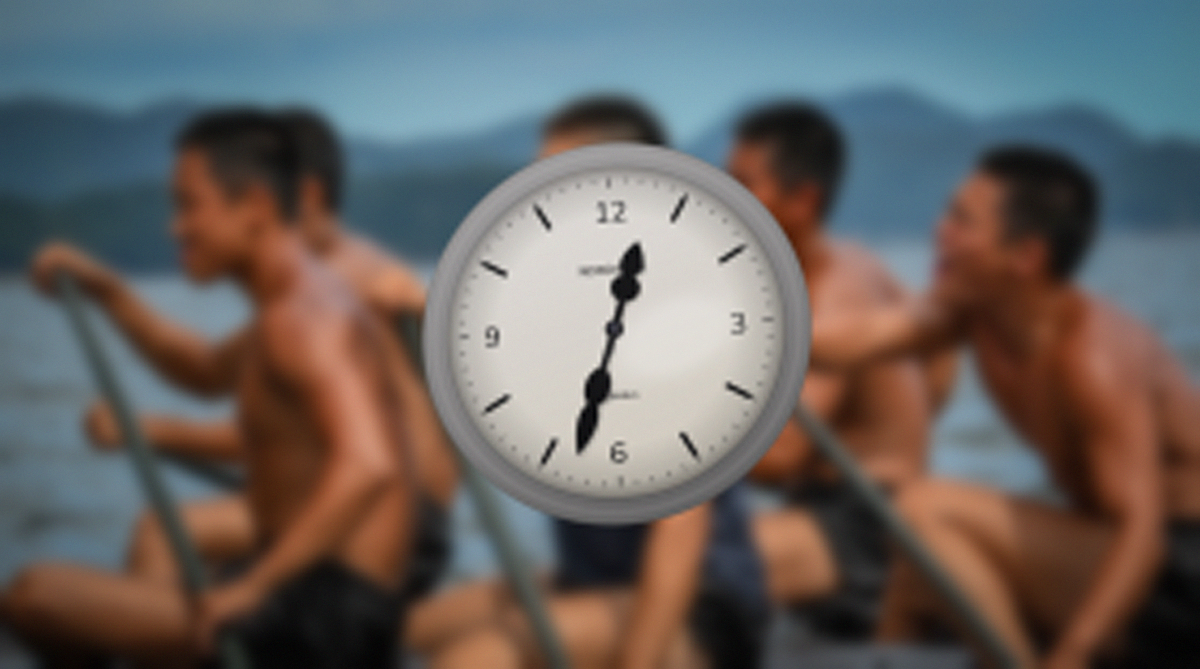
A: 12 h 33 min
